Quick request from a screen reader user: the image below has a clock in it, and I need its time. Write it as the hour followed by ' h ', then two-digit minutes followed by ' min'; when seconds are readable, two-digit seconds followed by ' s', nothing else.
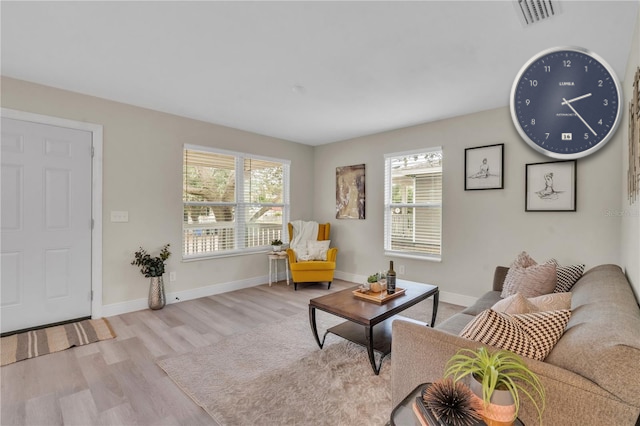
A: 2 h 23 min
